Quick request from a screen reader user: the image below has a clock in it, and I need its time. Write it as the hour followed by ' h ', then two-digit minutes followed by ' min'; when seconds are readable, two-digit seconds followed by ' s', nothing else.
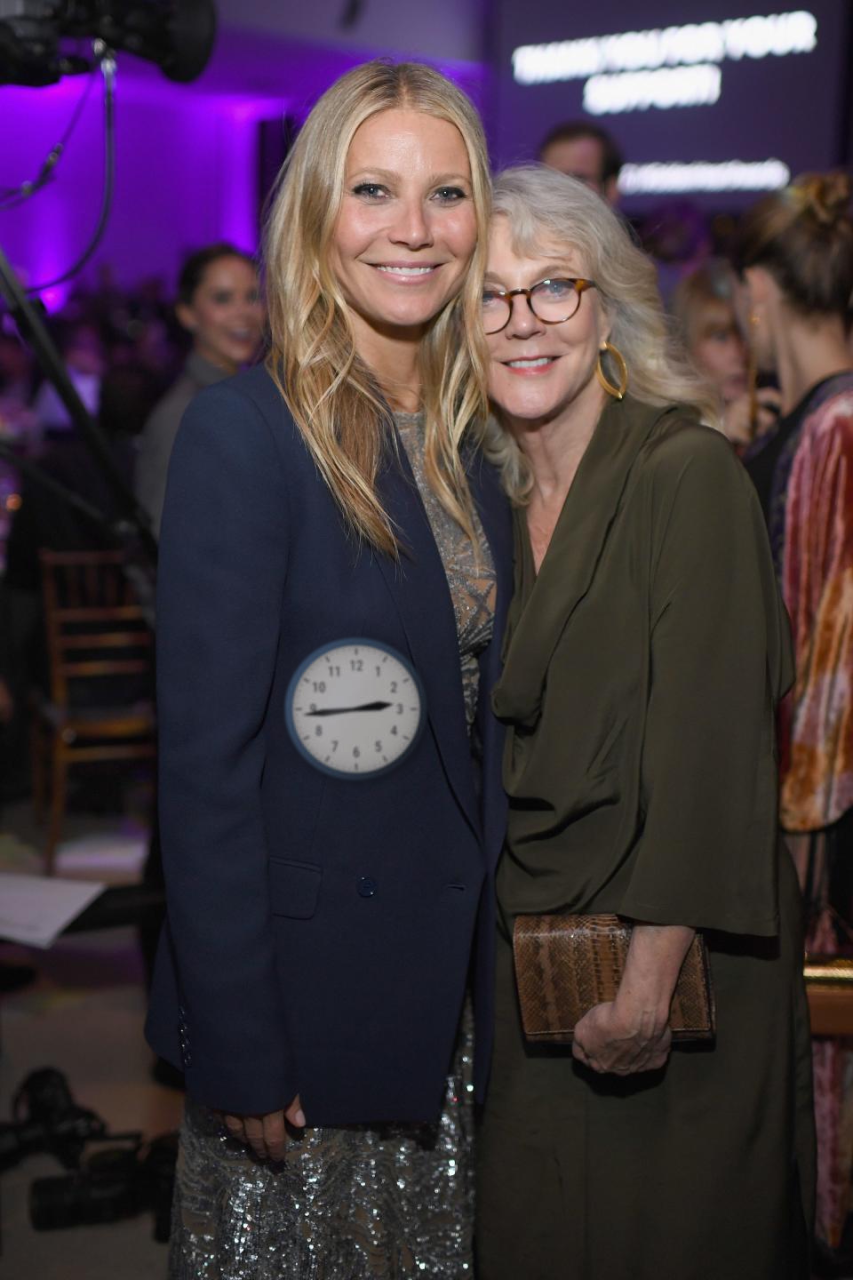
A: 2 h 44 min
